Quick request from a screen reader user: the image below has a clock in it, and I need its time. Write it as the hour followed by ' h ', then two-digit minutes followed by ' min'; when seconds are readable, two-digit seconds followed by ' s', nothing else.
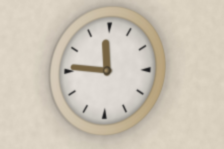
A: 11 h 46 min
